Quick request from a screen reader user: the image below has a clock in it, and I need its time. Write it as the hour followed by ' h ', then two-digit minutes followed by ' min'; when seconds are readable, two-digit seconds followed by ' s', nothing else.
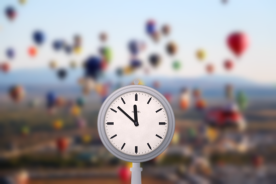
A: 11 h 52 min
